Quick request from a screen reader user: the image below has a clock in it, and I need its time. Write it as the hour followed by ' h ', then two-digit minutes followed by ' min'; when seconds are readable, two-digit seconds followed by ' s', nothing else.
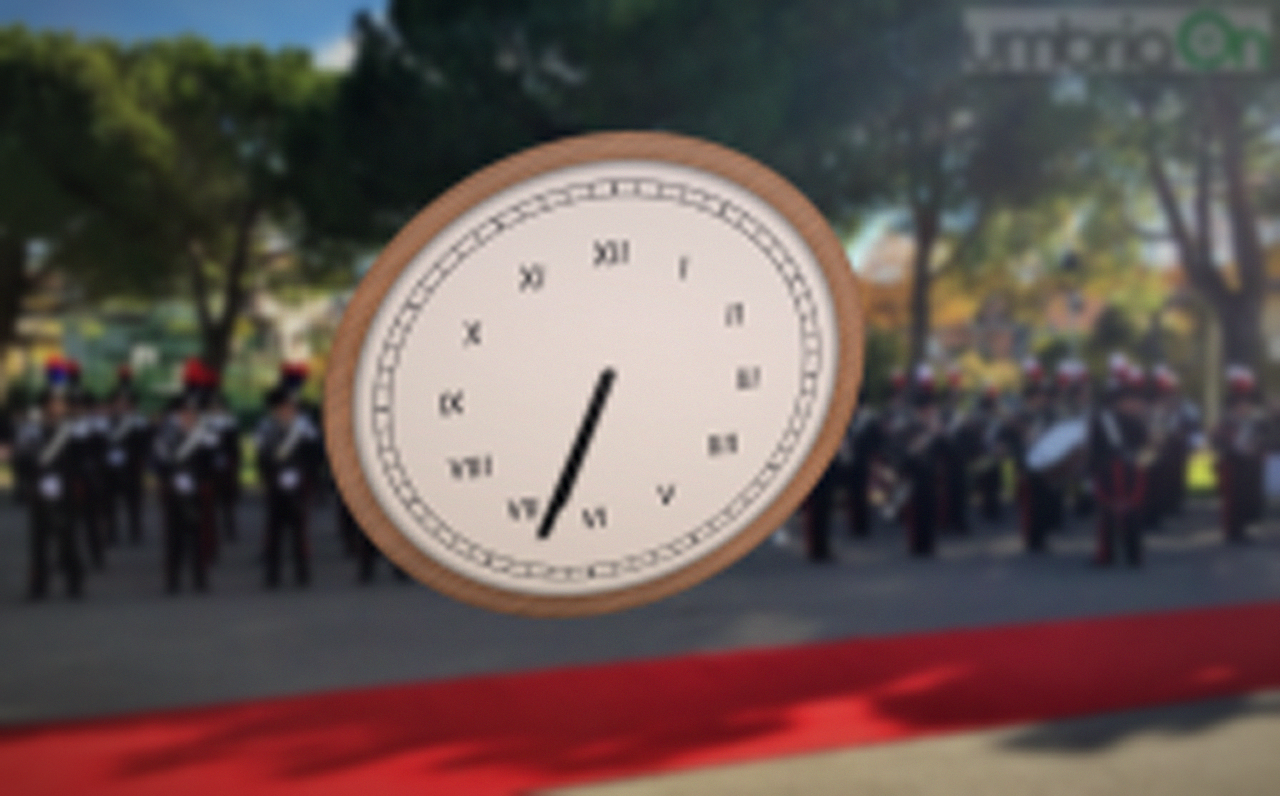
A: 6 h 33 min
